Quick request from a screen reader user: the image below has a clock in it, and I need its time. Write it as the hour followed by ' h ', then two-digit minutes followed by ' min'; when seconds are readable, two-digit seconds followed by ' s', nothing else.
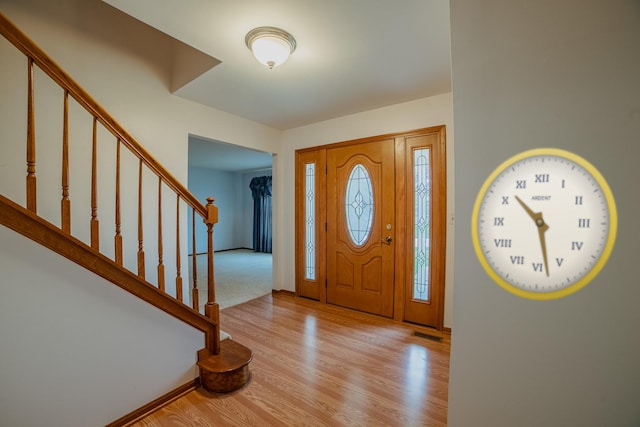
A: 10 h 28 min
